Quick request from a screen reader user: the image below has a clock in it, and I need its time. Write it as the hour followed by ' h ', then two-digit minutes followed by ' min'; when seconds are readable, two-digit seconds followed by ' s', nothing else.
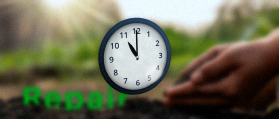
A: 11 h 00 min
